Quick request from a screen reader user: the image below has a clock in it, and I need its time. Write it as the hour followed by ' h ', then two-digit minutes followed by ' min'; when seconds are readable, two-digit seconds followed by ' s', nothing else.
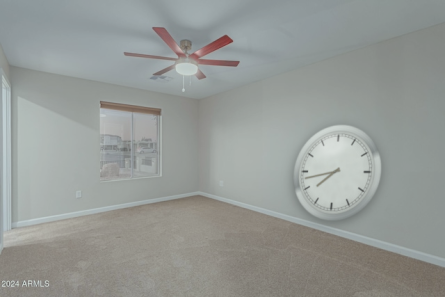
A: 7 h 43 min
